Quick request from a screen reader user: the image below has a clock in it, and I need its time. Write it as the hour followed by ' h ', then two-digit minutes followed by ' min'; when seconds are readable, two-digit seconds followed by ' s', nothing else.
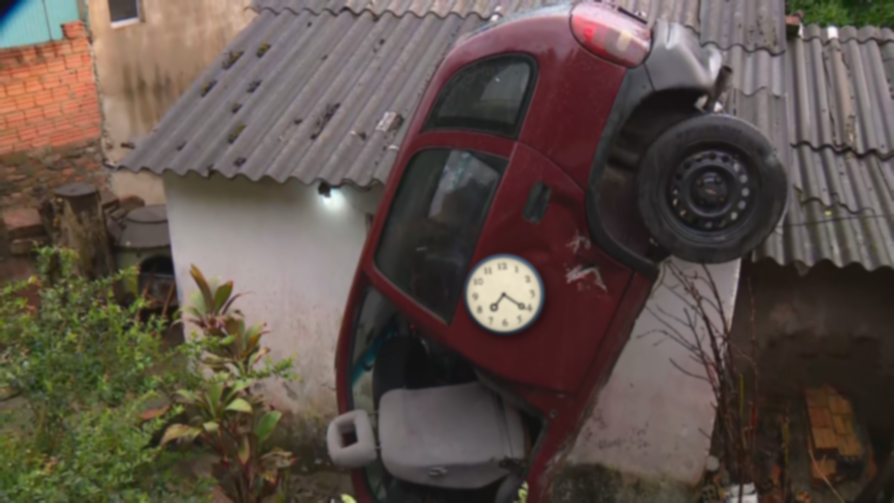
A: 7 h 21 min
